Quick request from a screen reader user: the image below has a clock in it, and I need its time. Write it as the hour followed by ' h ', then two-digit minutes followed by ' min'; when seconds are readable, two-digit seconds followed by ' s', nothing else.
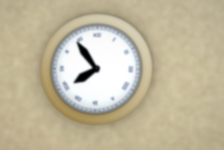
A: 7 h 54 min
